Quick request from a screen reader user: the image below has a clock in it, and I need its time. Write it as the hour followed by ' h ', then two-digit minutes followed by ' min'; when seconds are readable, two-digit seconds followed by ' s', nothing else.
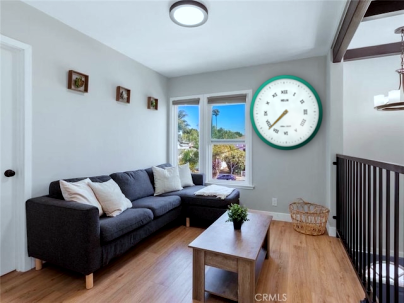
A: 7 h 38 min
